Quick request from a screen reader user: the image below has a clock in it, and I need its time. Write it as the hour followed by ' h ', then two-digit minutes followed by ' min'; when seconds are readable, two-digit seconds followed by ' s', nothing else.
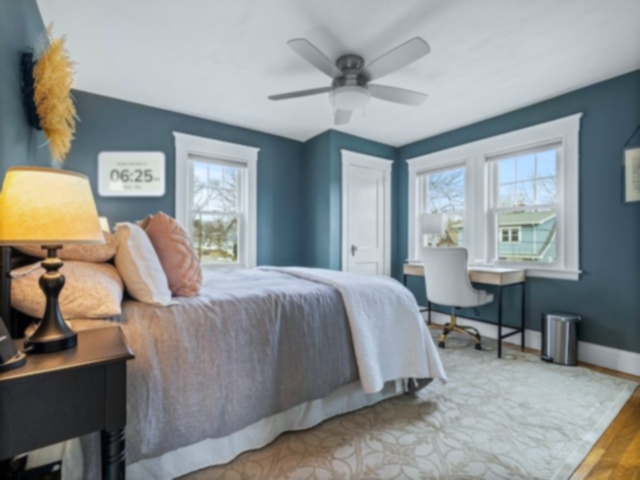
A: 6 h 25 min
